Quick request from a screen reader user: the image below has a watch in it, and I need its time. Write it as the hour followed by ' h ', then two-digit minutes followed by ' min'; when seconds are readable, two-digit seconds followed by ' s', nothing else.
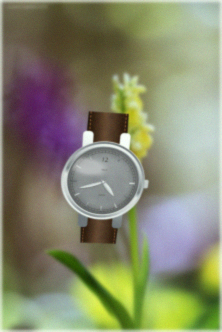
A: 4 h 42 min
